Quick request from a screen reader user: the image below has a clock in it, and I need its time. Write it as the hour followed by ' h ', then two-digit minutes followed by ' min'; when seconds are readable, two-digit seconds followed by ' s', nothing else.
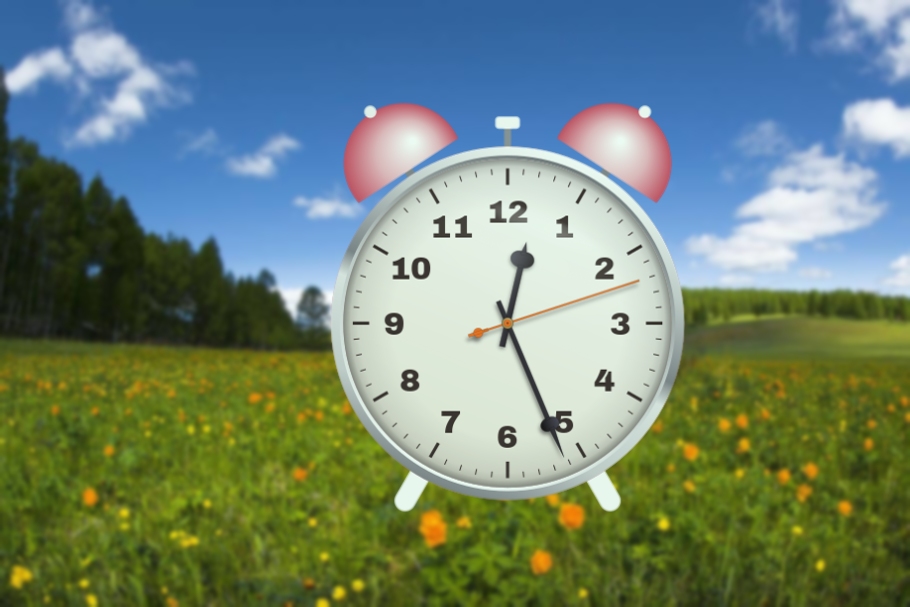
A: 12 h 26 min 12 s
